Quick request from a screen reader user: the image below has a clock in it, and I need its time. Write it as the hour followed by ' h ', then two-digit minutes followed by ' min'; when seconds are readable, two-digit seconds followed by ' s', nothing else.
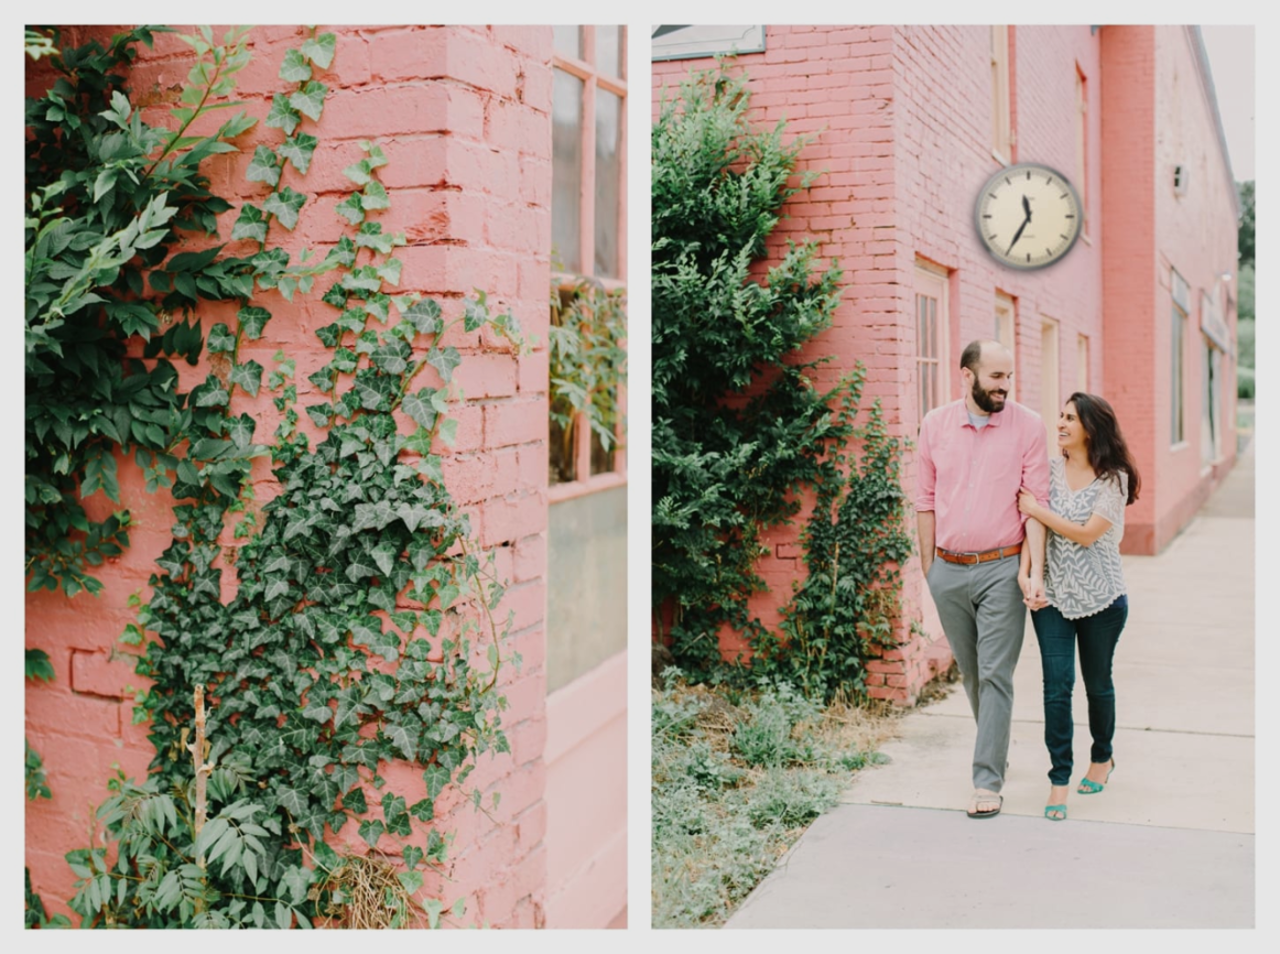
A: 11 h 35 min
